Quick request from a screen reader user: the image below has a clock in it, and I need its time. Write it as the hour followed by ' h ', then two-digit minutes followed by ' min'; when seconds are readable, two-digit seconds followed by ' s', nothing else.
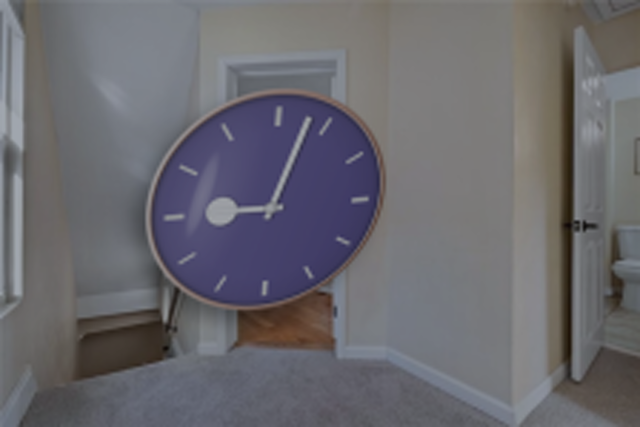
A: 9 h 03 min
